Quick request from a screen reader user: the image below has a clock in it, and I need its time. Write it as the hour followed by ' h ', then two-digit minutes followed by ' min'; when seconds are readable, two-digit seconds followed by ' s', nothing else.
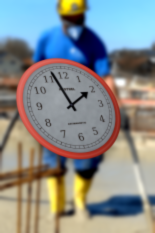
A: 1 h 57 min
